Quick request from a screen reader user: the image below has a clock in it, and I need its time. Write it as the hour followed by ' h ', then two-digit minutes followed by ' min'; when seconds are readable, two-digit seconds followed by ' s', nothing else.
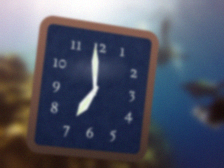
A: 6 h 59 min
